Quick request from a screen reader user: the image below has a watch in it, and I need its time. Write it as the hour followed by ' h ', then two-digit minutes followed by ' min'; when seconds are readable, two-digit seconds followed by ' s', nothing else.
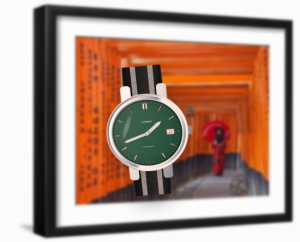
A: 1 h 42 min
